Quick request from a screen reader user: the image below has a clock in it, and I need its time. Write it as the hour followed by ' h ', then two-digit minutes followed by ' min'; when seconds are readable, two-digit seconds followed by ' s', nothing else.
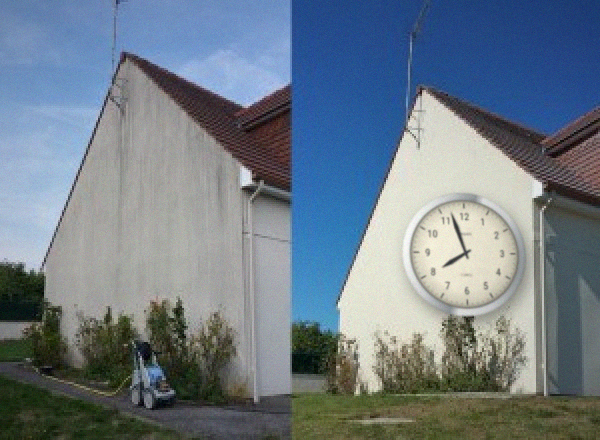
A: 7 h 57 min
